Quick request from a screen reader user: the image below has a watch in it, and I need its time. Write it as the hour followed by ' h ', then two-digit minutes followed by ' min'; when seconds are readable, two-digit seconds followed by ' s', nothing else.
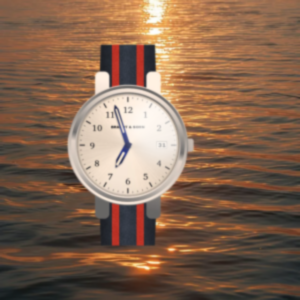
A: 6 h 57 min
